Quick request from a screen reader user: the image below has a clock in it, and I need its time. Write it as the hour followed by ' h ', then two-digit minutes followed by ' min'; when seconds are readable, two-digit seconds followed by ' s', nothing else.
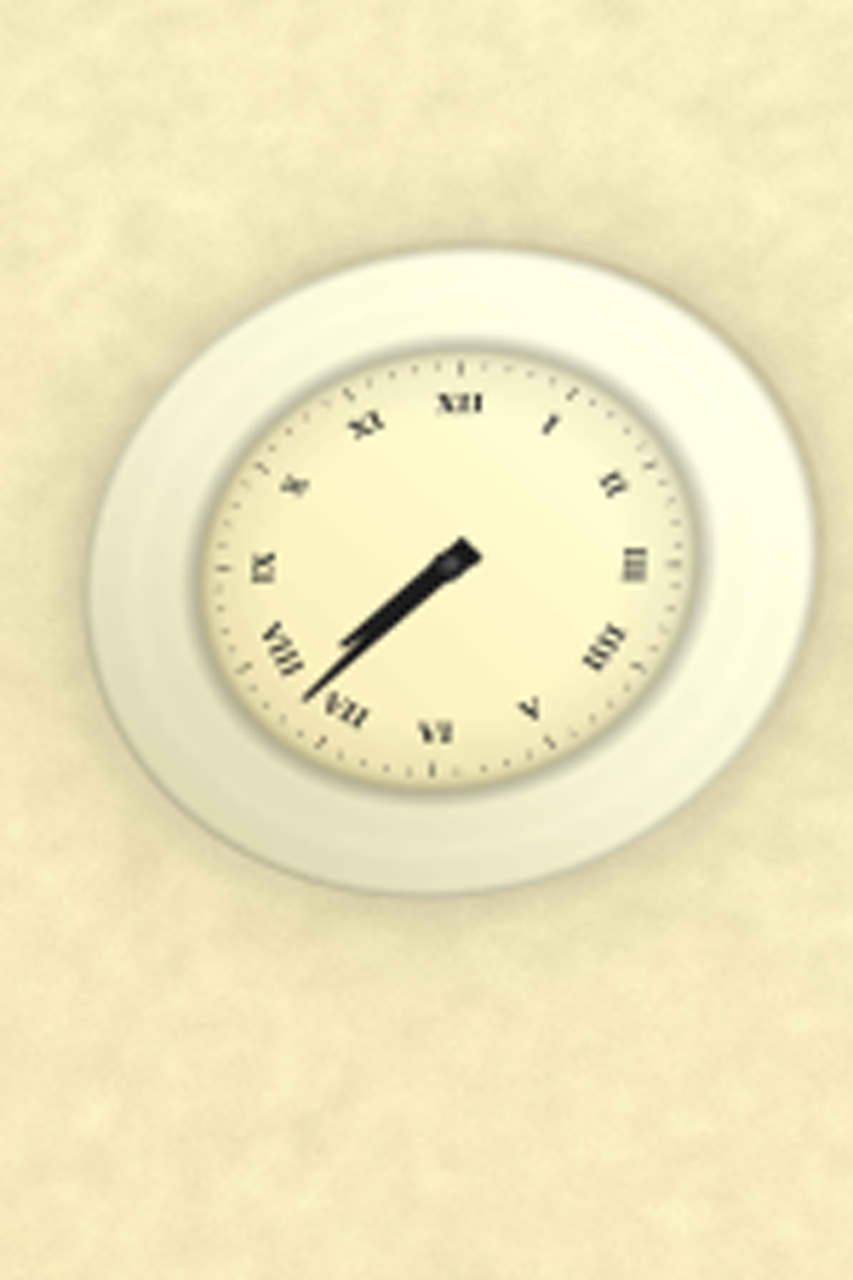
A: 7 h 37 min
